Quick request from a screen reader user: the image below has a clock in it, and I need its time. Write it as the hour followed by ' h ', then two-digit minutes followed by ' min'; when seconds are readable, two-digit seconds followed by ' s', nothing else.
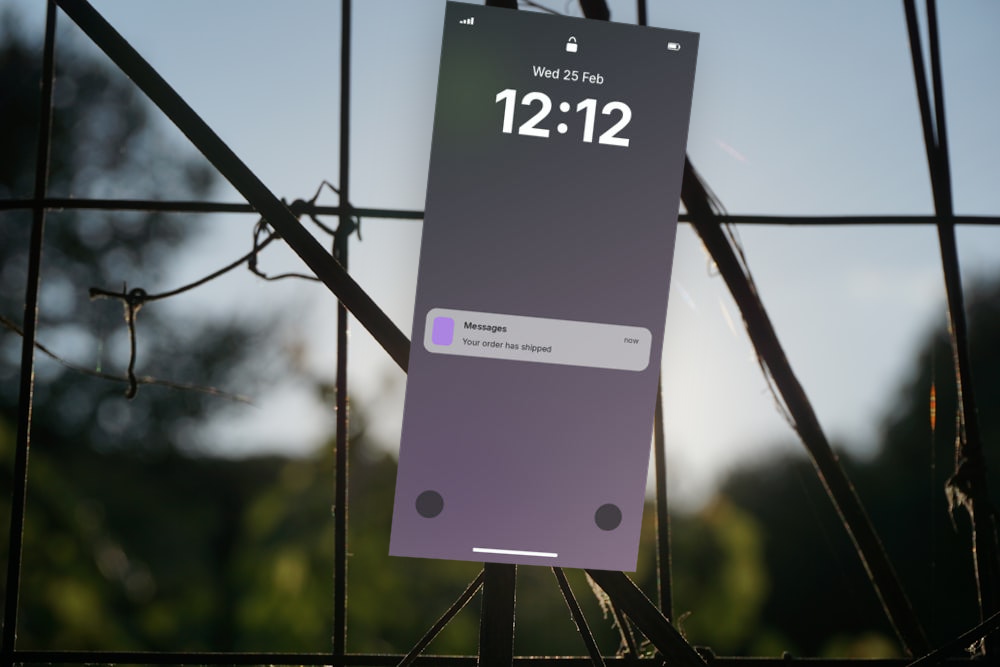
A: 12 h 12 min
